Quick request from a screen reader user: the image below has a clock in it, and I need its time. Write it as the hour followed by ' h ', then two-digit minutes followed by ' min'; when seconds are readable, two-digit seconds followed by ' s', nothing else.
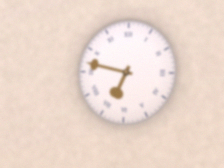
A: 6 h 47 min
